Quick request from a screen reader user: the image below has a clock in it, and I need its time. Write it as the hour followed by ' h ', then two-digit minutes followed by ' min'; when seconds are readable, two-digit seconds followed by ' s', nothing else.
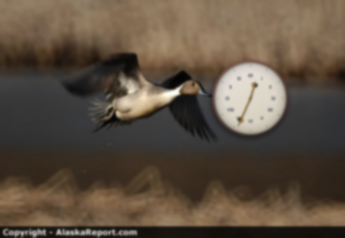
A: 12 h 34 min
